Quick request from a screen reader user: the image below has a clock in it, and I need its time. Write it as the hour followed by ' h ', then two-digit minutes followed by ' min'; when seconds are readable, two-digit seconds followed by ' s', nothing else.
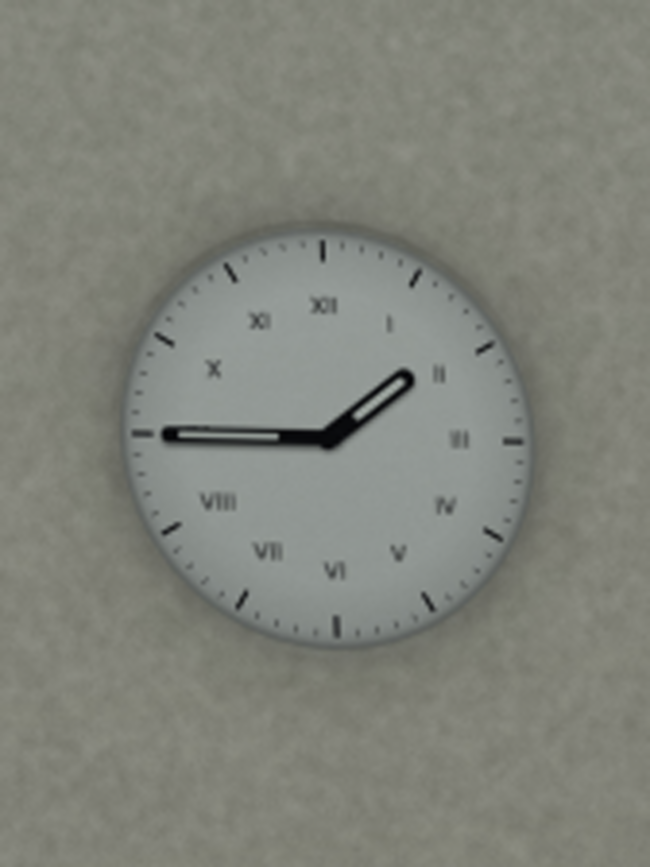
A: 1 h 45 min
